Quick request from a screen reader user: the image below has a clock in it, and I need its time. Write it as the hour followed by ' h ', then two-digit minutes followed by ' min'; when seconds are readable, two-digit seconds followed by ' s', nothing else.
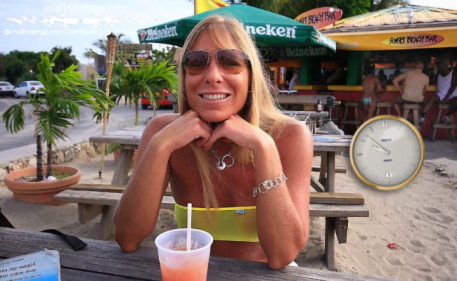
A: 9 h 52 min
